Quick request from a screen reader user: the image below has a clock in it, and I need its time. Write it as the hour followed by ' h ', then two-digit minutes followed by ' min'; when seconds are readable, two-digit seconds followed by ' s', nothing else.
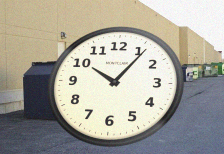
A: 10 h 06 min
